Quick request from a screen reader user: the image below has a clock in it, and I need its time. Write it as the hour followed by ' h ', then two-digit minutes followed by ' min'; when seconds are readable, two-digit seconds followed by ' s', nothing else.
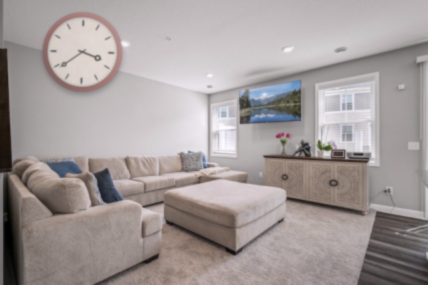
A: 3 h 39 min
